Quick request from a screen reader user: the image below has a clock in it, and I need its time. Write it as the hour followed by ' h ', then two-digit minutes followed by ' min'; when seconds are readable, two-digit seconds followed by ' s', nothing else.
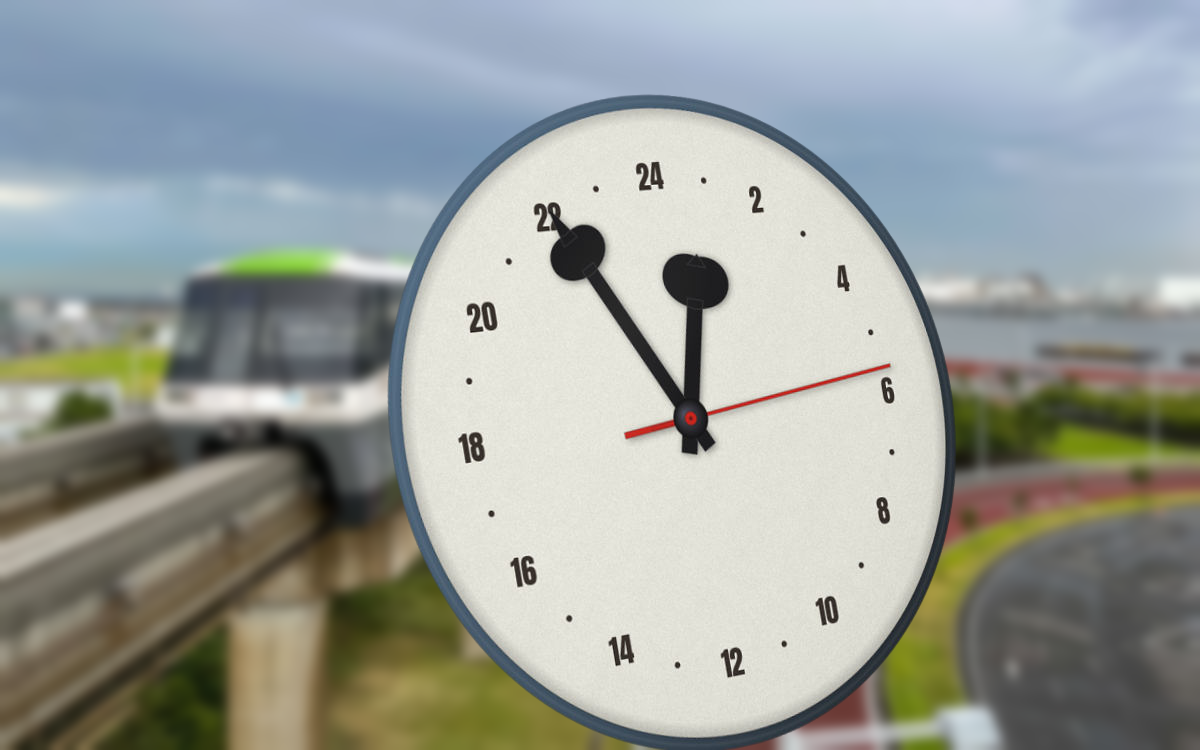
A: 0 h 55 min 14 s
